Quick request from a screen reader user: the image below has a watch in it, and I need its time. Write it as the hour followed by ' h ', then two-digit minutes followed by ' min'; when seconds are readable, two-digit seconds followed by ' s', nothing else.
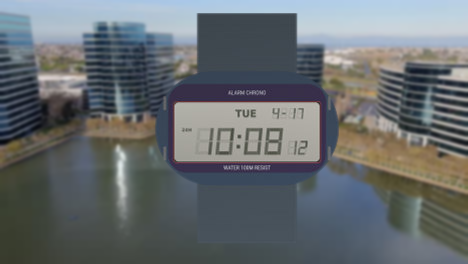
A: 10 h 08 min 12 s
